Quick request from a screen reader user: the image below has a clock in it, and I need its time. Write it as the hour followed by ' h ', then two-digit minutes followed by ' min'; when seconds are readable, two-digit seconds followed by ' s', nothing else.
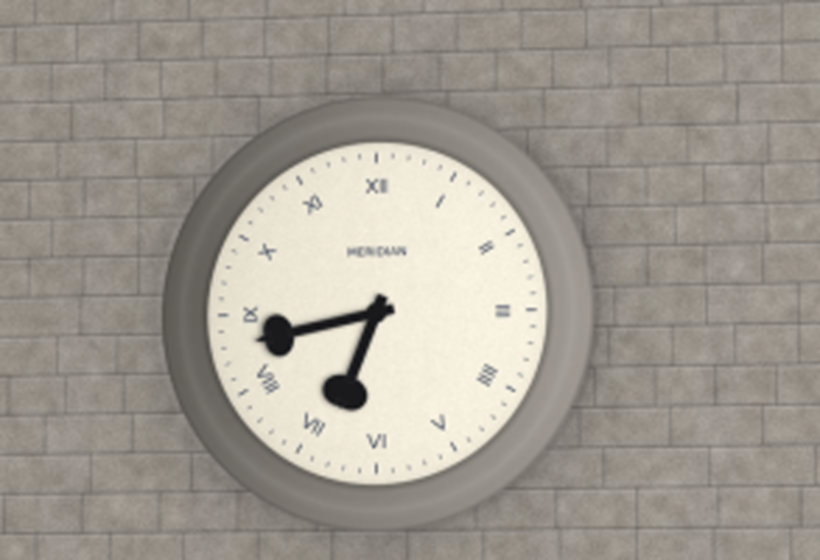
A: 6 h 43 min
